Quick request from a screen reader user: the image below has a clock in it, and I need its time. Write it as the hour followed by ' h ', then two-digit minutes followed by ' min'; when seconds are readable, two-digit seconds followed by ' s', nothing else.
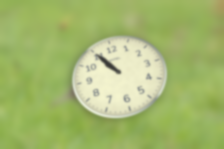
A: 10 h 55 min
